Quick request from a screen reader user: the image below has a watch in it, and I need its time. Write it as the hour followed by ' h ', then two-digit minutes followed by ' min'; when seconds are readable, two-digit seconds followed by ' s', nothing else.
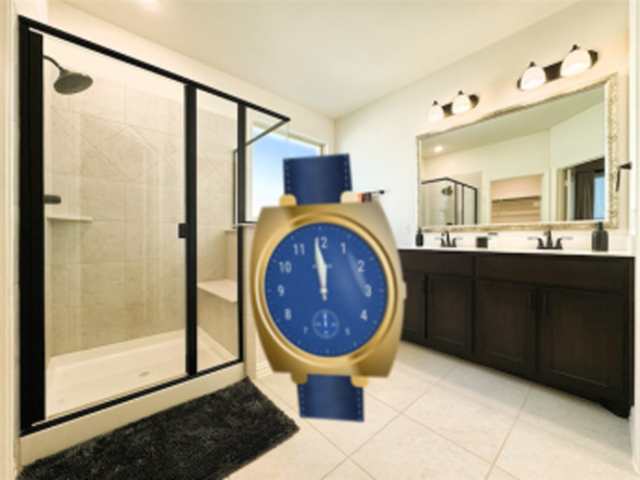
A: 11 h 59 min
